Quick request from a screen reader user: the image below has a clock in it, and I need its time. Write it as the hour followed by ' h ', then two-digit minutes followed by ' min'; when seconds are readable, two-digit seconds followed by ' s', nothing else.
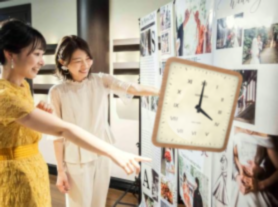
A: 4 h 00 min
